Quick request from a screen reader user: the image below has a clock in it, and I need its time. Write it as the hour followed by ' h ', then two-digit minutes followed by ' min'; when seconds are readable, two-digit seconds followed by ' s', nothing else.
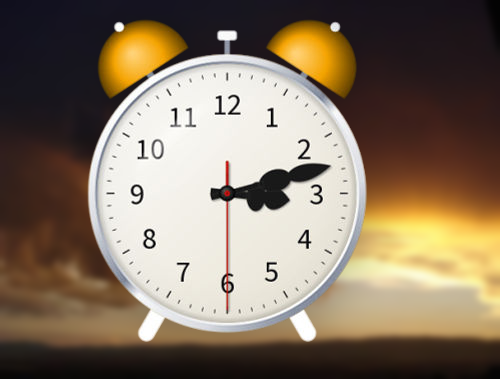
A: 3 h 12 min 30 s
